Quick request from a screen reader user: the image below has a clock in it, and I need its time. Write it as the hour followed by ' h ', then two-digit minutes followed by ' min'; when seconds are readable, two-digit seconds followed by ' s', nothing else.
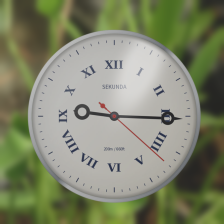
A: 9 h 15 min 22 s
